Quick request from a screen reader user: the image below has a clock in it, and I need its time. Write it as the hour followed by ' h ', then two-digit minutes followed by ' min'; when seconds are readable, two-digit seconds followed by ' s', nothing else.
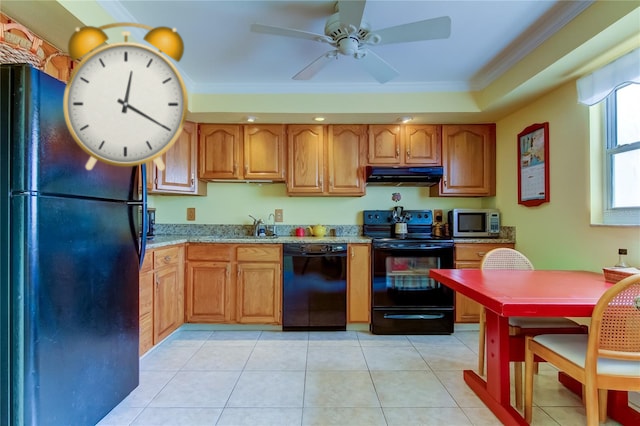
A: 12 h 20 min
